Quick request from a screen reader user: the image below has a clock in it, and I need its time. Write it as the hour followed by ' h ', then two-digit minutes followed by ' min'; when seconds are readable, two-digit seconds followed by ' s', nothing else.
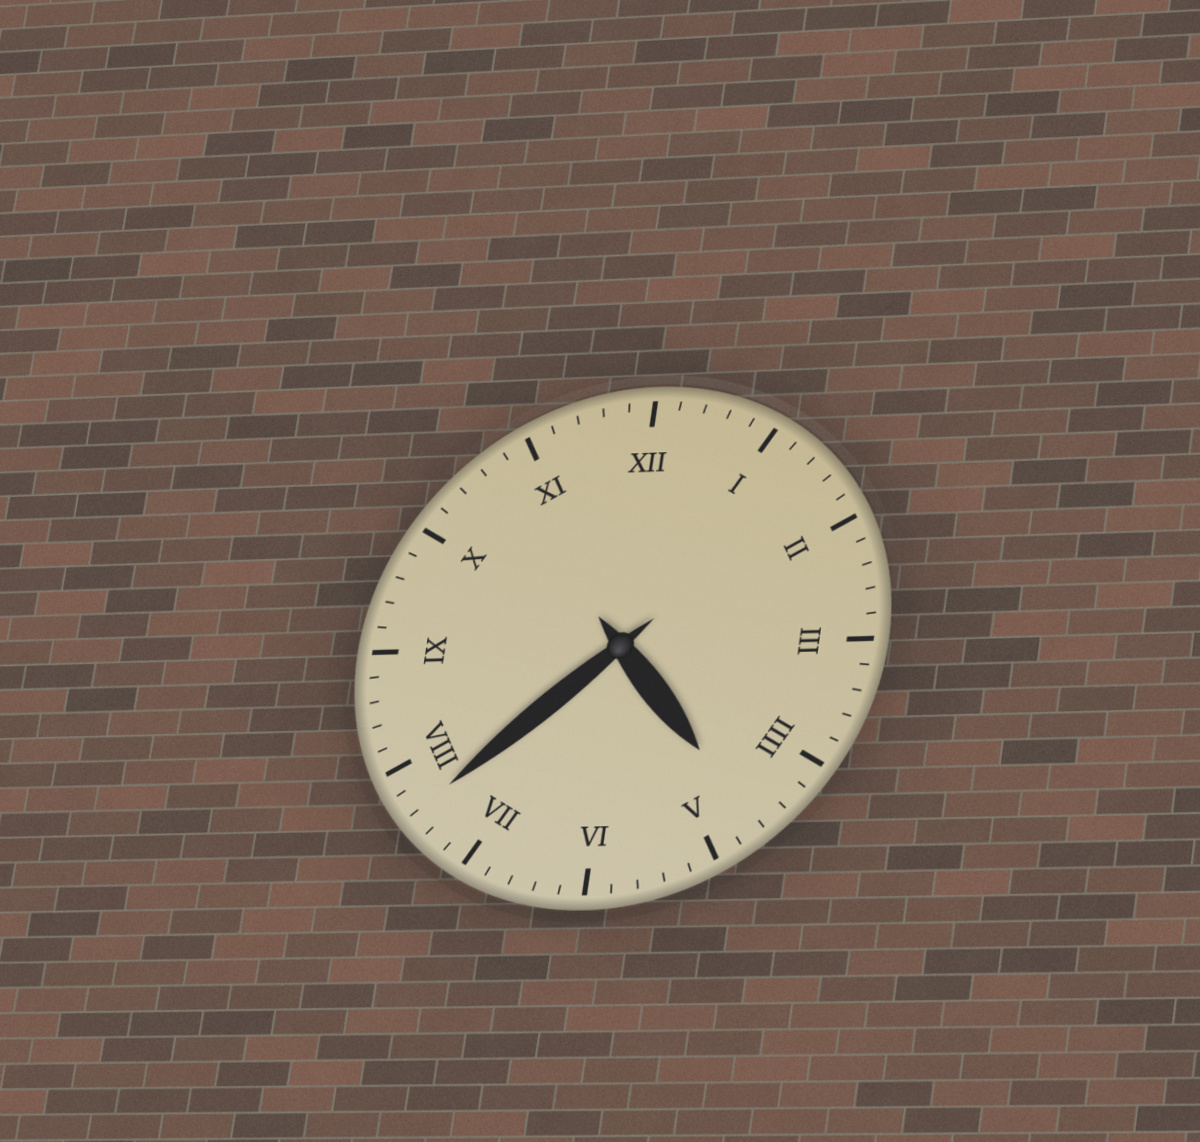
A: 4 h 38 min
